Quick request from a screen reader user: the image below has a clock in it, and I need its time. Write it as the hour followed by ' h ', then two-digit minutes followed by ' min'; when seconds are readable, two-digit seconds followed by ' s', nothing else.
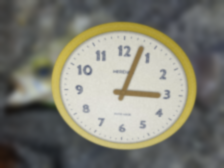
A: 3 h 03 min
